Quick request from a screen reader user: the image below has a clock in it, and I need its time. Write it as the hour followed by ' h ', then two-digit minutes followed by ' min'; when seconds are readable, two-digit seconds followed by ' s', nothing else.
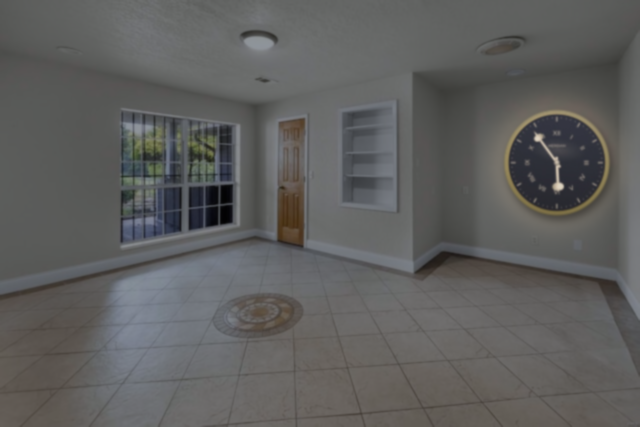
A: 5 h 54 min
